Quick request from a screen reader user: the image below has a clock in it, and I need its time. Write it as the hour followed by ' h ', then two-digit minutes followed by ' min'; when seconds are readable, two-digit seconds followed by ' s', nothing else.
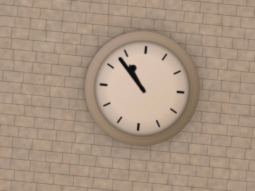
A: 10 h 53 min
